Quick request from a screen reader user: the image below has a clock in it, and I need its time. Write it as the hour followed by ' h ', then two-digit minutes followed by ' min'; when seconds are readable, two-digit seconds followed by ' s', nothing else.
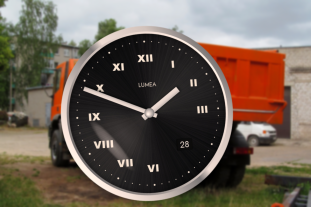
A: 1 h 49 min
